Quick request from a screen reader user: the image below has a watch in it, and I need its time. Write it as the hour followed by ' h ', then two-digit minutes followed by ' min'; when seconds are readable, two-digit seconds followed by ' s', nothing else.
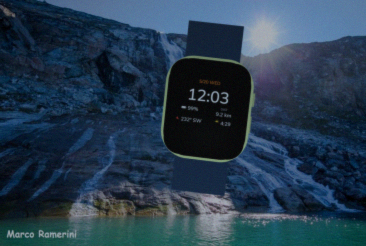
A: 12 h 03 min
